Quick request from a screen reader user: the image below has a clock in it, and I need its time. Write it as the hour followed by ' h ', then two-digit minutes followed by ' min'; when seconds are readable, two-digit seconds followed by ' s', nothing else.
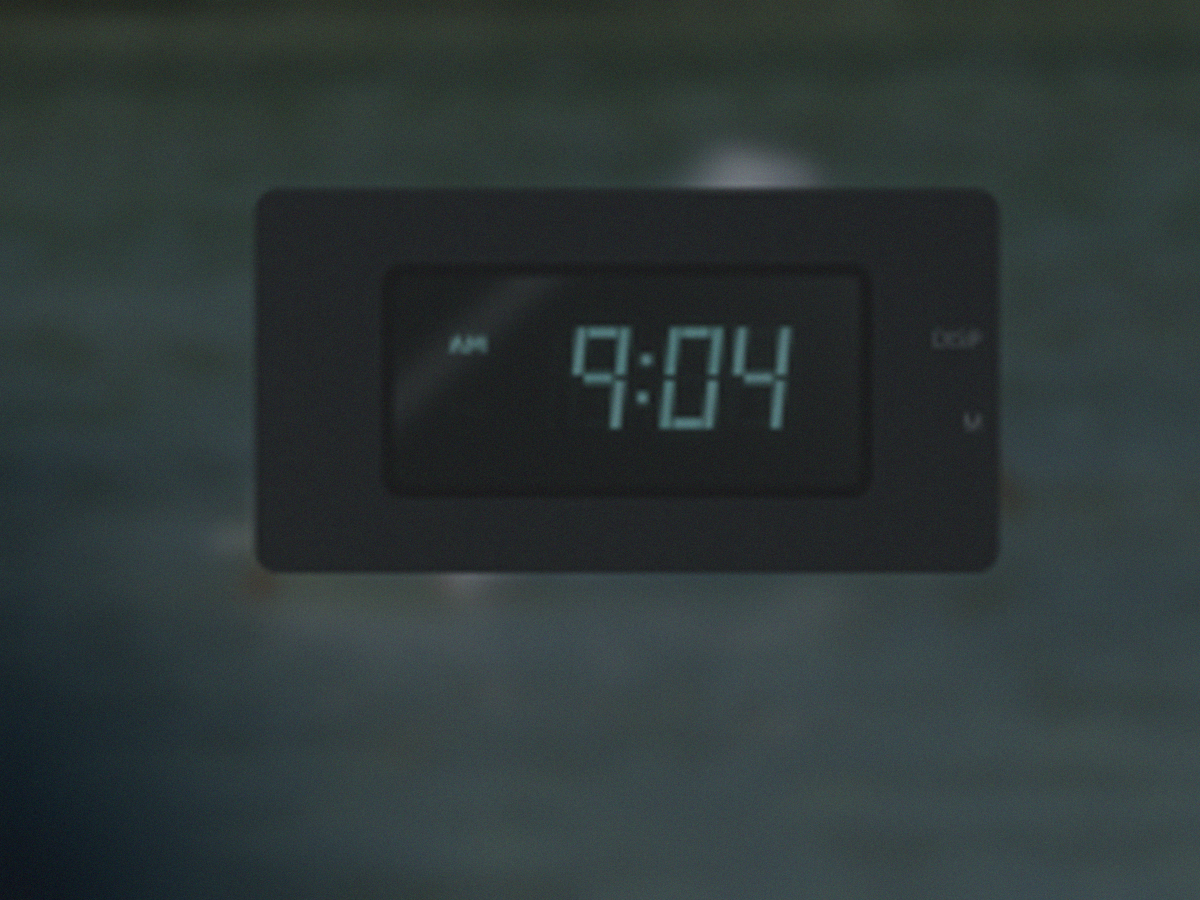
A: 9 h 04 min
